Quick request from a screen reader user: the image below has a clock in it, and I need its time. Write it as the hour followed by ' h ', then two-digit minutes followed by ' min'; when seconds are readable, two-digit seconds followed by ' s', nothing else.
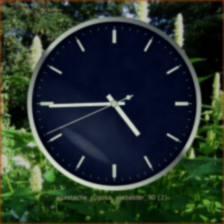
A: 4 h 44 min 41 s
